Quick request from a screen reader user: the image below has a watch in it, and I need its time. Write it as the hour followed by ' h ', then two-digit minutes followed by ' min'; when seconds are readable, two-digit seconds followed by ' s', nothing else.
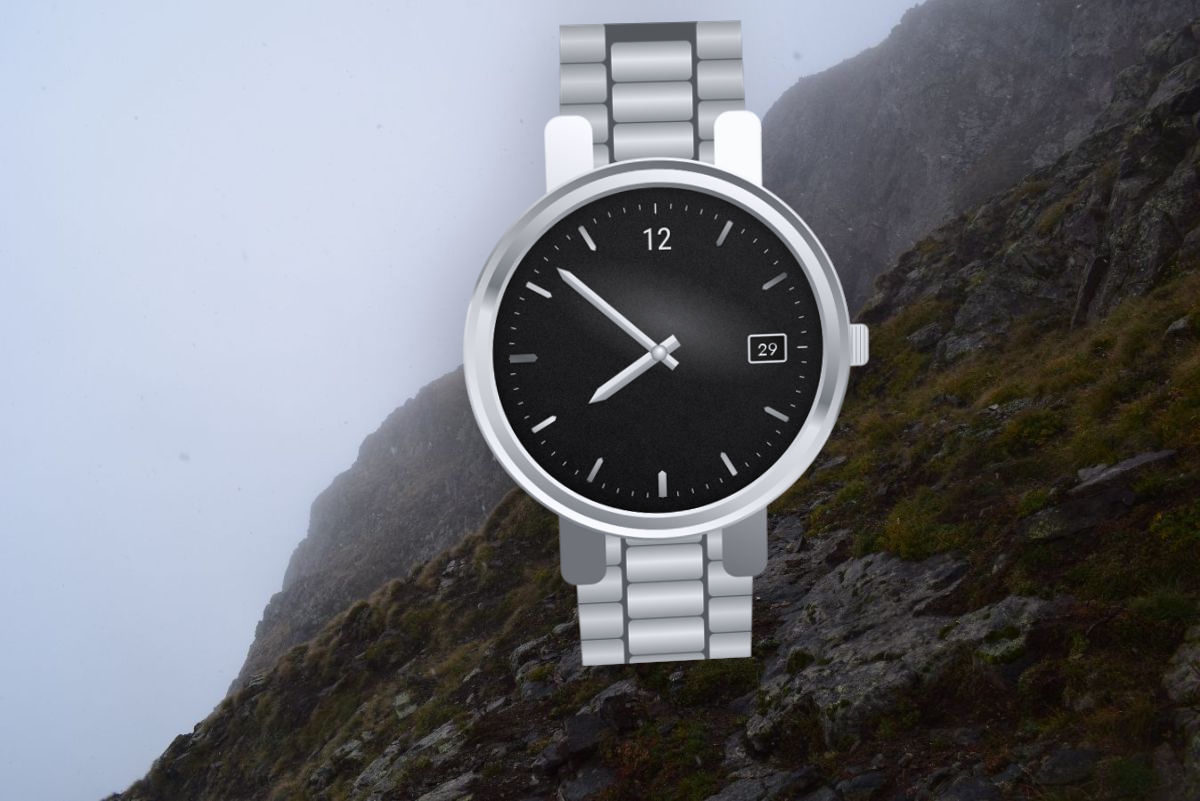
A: 7 h 52 min
